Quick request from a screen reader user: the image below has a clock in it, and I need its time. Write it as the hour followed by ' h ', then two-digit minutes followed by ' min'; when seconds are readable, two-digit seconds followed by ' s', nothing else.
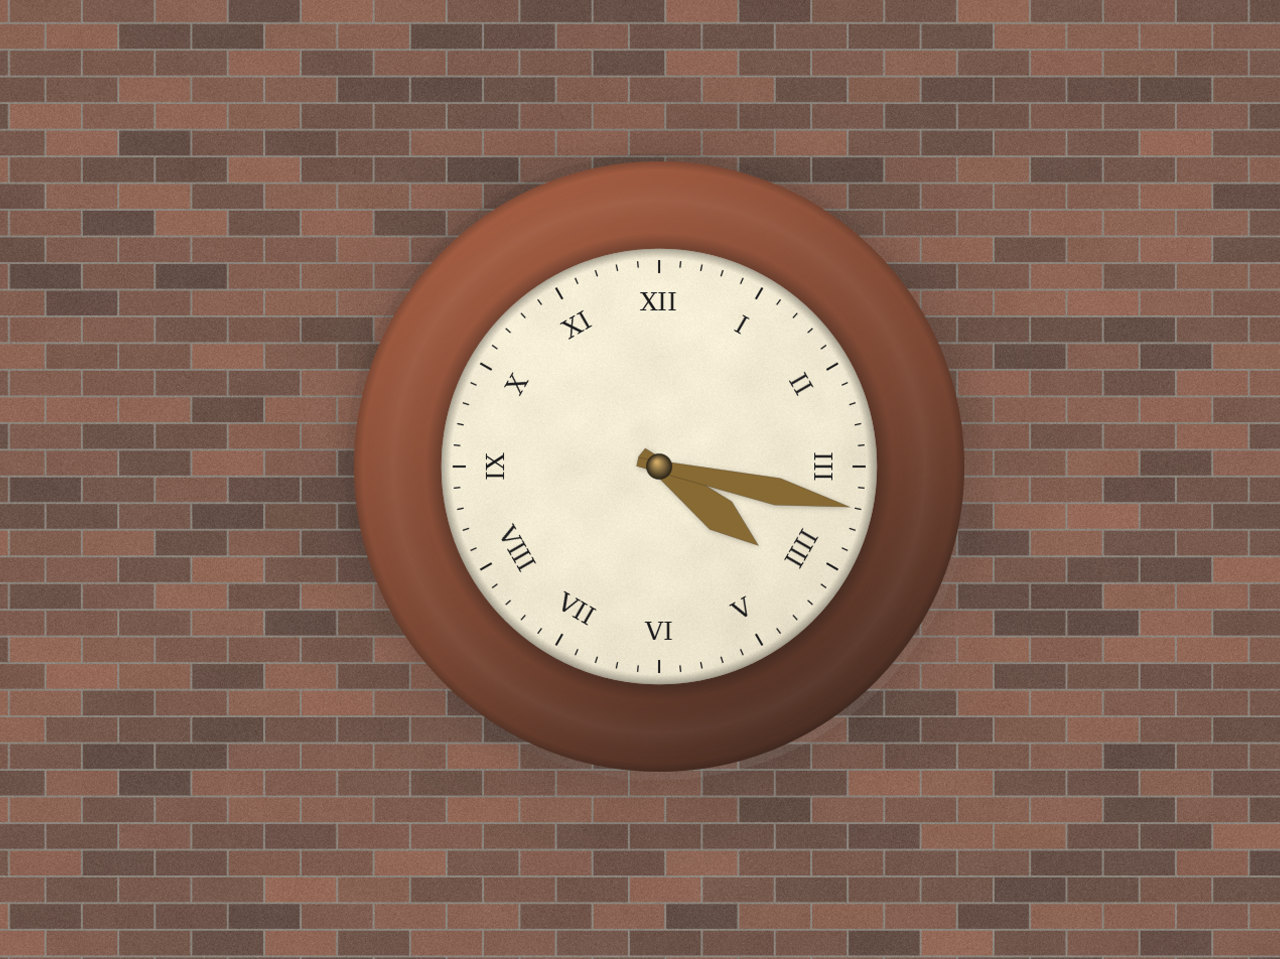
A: 4 h 17 min
